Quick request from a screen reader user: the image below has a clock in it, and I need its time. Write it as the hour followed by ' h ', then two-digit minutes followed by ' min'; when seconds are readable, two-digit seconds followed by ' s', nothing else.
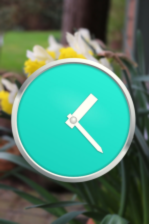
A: 1 h 23 min
